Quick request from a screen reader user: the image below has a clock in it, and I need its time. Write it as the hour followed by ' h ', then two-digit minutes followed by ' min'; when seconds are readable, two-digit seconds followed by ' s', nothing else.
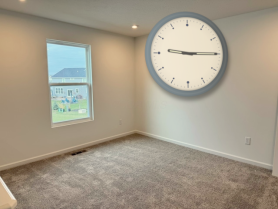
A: 9 h 15 min
